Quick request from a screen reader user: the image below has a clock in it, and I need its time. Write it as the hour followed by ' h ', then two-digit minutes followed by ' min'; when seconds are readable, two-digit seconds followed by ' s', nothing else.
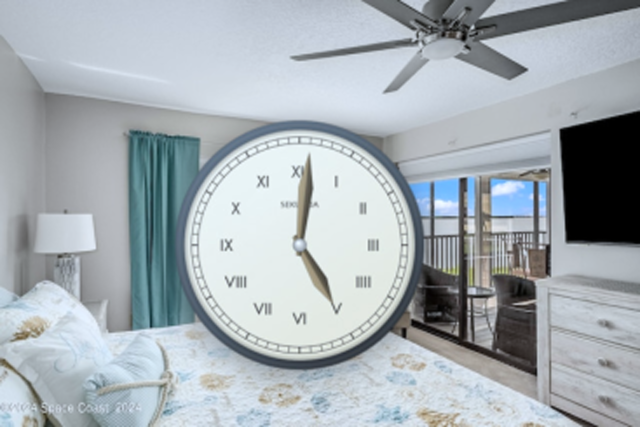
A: 5 h 01 min
